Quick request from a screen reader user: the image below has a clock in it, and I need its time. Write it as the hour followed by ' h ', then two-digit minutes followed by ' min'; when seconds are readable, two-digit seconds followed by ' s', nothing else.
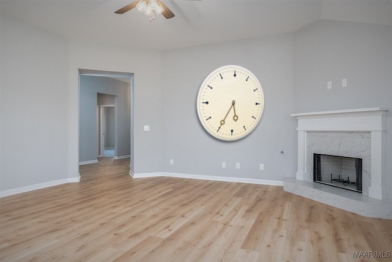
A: 5 h 35 min
